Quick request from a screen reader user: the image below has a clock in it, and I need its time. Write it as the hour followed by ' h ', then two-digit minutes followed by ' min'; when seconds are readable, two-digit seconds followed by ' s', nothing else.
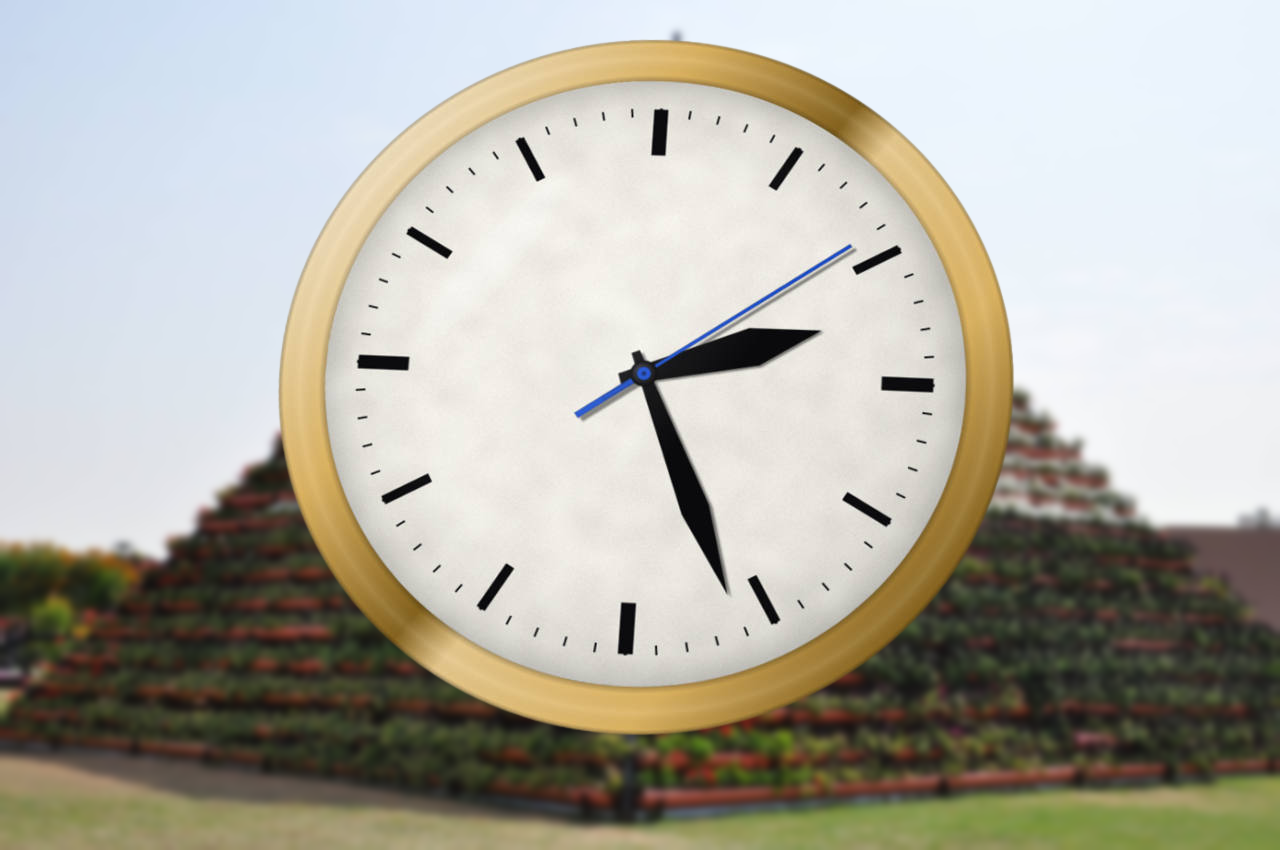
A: 2 h 26 min 09 s
